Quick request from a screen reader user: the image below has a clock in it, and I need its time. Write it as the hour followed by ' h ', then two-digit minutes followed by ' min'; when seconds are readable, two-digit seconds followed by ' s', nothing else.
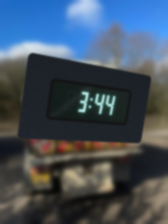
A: 3 h 44 min
